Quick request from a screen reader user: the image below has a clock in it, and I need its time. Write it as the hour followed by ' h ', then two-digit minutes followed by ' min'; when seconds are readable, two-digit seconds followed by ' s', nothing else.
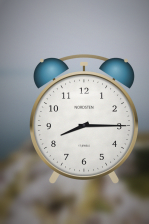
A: 8 h 15 min
